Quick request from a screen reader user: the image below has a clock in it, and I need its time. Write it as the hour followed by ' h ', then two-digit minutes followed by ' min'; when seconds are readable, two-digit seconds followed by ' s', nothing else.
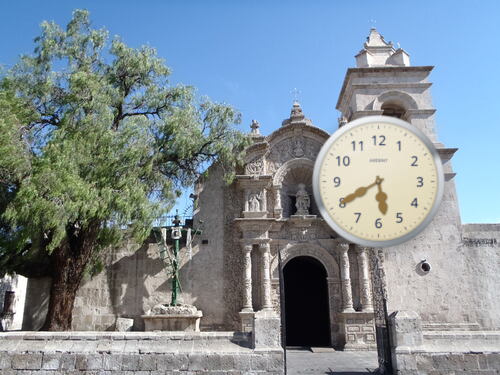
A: 5 h 40 min
